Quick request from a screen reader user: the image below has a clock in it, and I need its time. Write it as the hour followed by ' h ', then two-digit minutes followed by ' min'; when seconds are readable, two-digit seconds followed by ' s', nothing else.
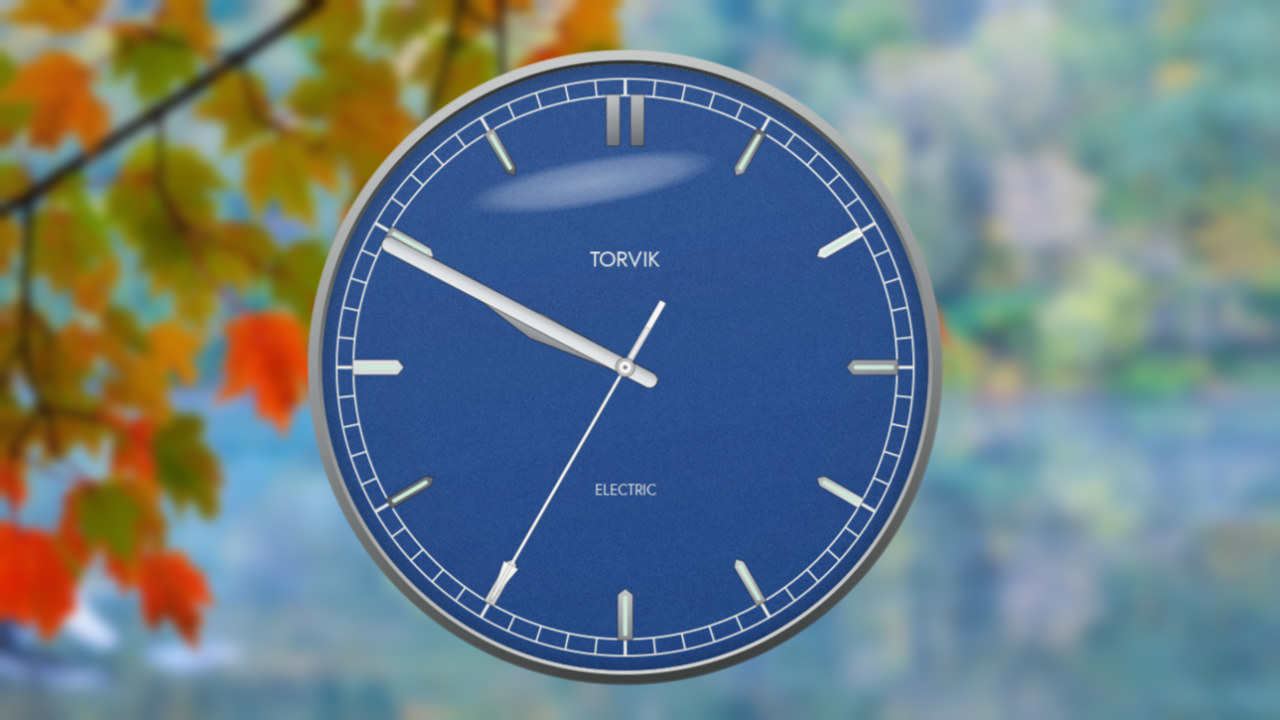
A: 9 h 49 min 35 s
